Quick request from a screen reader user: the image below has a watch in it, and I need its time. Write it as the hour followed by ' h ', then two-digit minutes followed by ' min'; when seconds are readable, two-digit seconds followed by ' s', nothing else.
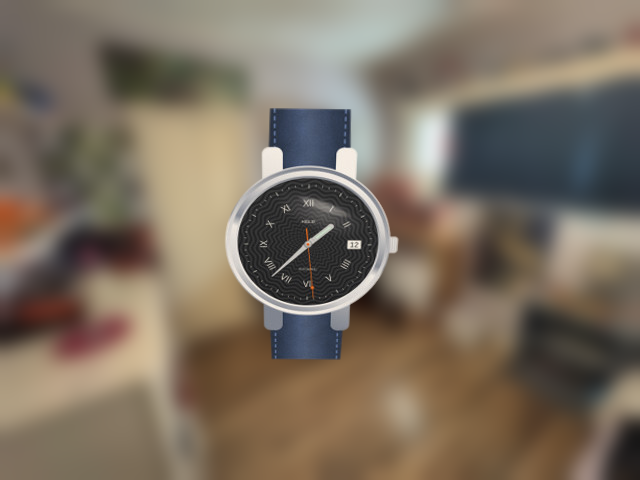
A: 1 h 37 min 29 s
